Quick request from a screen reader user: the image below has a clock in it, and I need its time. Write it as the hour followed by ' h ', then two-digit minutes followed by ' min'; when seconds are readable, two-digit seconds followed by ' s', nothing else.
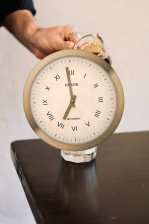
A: 6 h 59 min
